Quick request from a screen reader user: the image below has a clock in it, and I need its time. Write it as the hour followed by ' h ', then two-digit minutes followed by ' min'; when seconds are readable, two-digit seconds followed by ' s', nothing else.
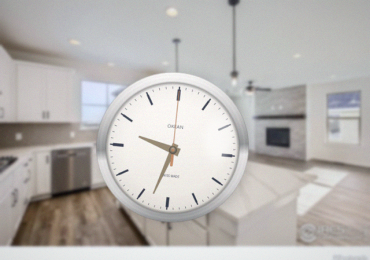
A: 9 h 33 min 00 s
